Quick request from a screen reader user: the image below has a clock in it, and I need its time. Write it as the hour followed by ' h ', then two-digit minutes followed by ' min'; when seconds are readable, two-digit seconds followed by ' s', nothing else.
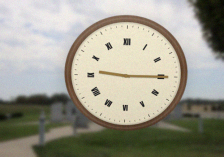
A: 9 h 15 min
